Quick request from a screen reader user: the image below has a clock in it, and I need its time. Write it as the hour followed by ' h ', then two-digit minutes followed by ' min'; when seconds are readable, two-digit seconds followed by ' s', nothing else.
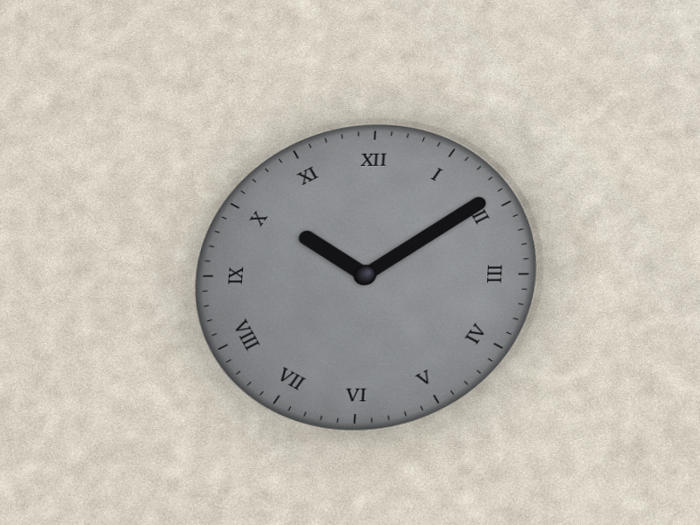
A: 10 h 09 min
